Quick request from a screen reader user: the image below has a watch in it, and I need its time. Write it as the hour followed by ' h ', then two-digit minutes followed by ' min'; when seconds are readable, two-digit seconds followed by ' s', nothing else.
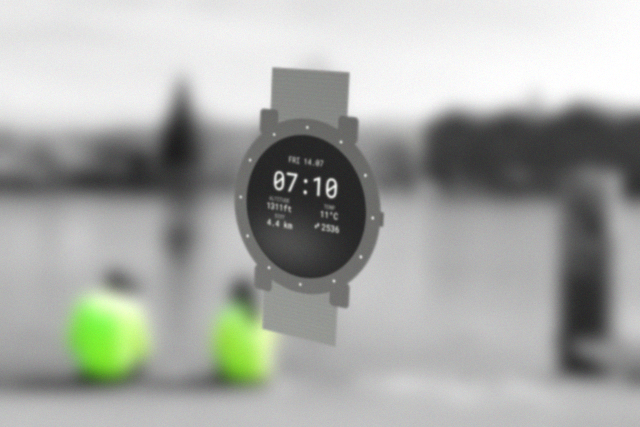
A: 7 h 10 min
